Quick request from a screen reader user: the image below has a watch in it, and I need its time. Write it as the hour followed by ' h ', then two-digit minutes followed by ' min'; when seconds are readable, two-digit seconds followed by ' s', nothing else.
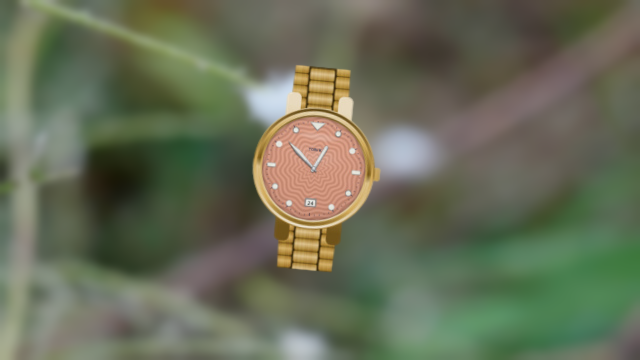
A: 12 h 52 min
